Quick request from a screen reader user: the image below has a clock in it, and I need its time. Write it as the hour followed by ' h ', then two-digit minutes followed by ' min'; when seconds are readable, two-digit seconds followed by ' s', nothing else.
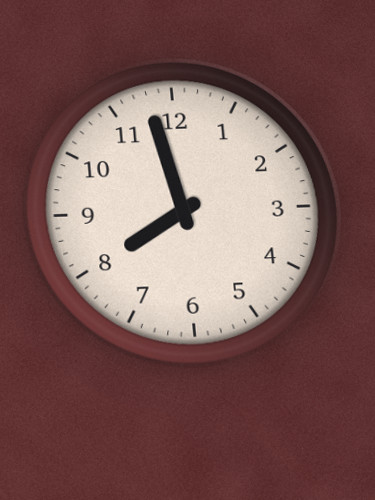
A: 7 h 58 min
